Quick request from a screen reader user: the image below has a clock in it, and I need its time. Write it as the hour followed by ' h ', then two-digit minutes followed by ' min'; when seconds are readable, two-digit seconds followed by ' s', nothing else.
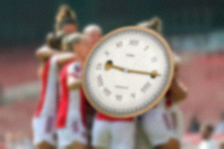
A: 9 h 15 min
